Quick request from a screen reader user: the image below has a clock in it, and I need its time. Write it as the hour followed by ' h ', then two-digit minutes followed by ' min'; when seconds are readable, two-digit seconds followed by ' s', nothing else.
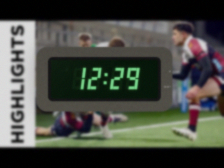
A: 12 h 29 min
